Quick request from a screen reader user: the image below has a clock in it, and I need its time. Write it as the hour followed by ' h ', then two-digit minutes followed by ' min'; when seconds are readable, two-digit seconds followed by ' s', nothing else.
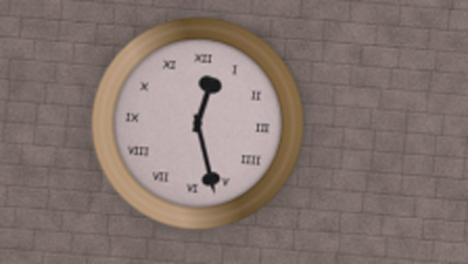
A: 12 h 27 min
